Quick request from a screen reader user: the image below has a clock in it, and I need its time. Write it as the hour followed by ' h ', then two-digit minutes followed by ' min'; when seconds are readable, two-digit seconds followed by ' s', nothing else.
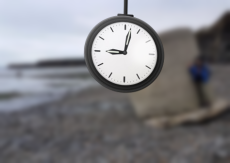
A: 9 h 02 min
